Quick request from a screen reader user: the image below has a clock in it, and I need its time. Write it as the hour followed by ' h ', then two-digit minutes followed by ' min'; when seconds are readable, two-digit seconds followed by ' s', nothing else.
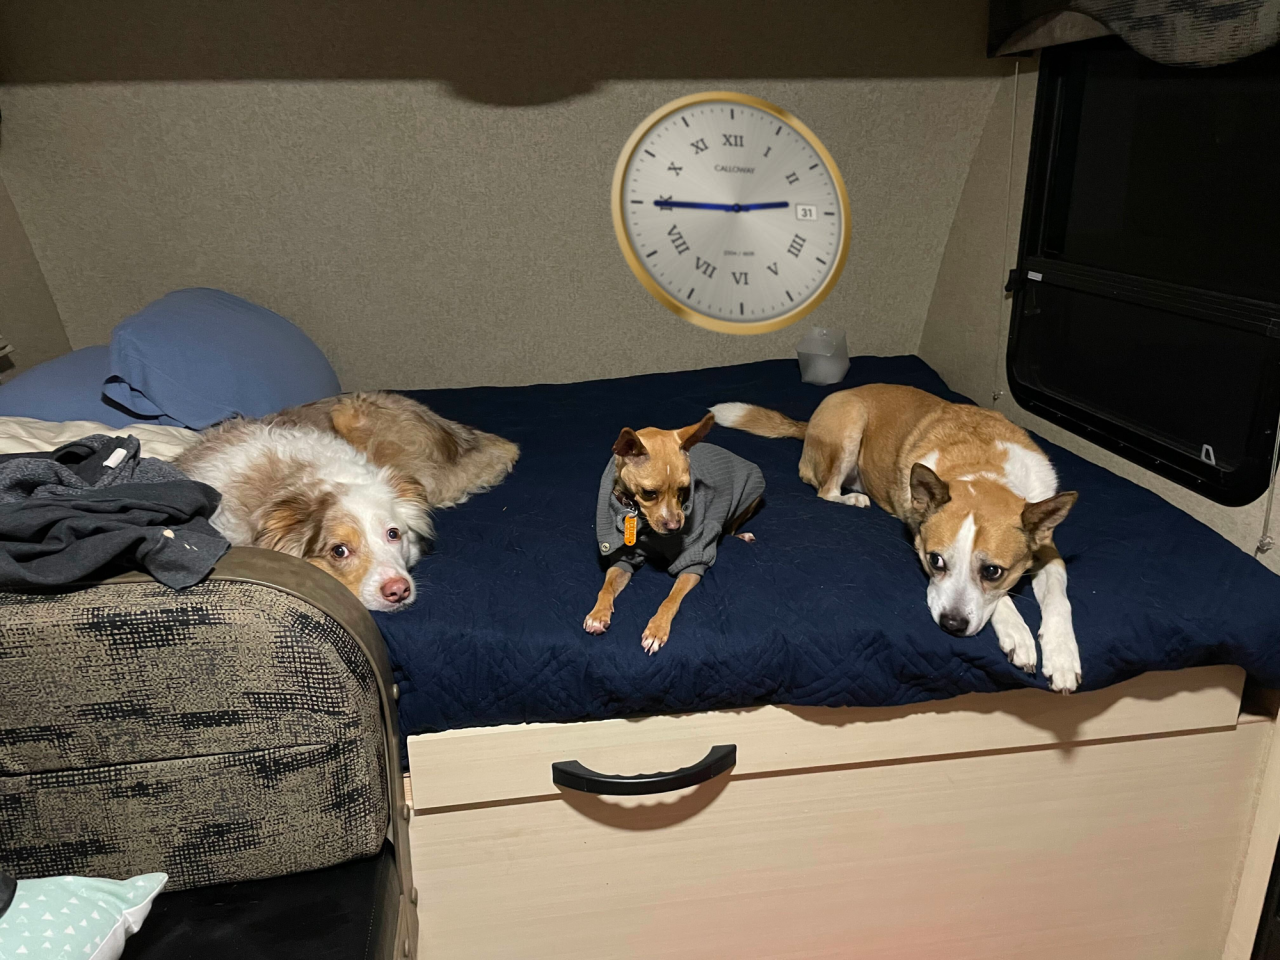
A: 2 h 45 min
